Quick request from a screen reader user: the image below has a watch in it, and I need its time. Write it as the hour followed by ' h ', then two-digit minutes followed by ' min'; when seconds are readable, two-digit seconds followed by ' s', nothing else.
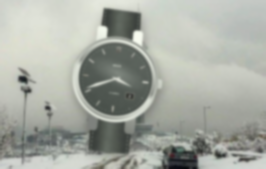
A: 3 h 41 min
